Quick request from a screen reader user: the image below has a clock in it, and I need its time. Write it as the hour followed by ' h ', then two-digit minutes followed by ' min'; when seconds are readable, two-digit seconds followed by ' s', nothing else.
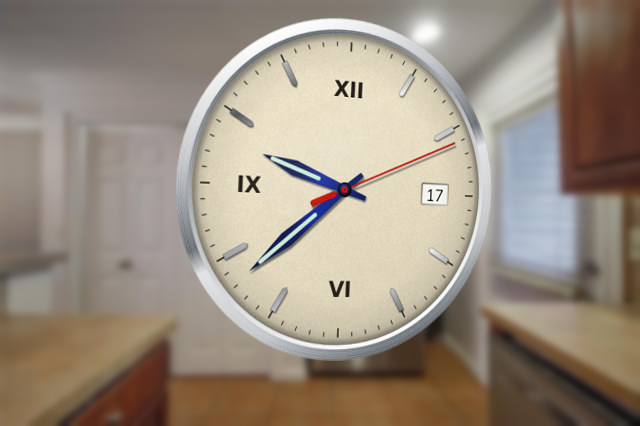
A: 9 h 38 min 11 s
